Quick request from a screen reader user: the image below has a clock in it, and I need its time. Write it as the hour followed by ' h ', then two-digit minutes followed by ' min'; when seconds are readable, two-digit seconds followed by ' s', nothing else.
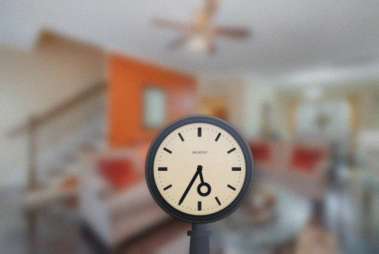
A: 5 h 35 min
